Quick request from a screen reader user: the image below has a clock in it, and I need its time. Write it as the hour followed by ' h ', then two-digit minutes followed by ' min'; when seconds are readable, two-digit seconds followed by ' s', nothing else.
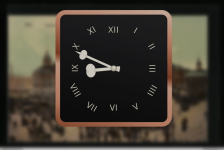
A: 8 h 49 min
